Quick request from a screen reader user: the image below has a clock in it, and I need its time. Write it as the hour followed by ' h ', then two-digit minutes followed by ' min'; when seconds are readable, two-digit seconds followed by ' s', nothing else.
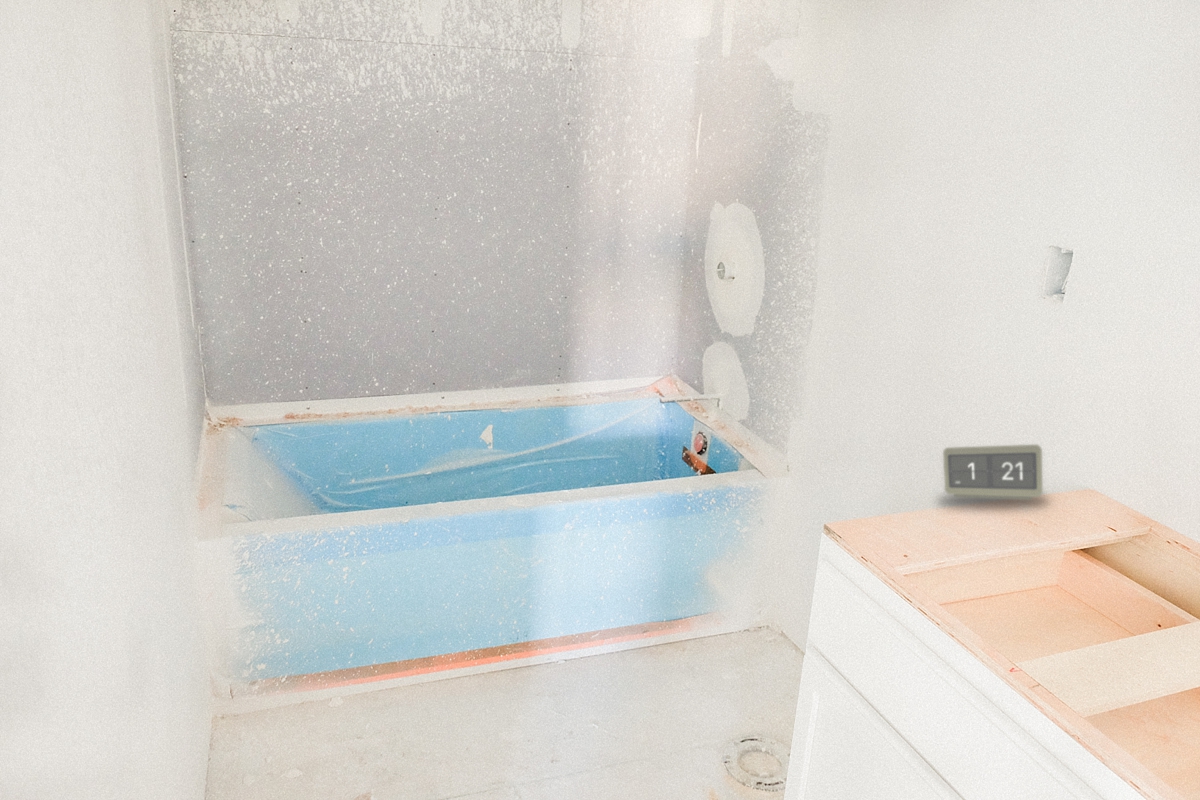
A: 1 h 21 min
